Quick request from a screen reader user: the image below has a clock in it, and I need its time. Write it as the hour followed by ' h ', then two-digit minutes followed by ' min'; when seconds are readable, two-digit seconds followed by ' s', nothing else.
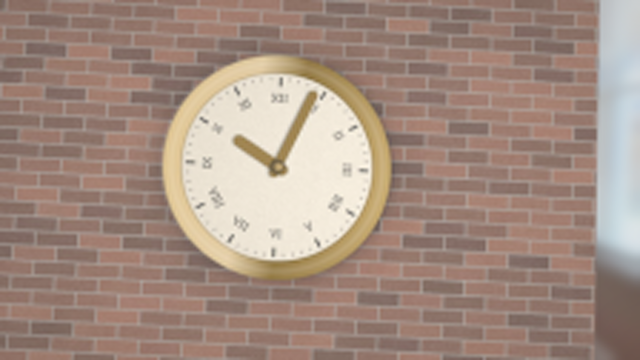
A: 10 h 04 min
